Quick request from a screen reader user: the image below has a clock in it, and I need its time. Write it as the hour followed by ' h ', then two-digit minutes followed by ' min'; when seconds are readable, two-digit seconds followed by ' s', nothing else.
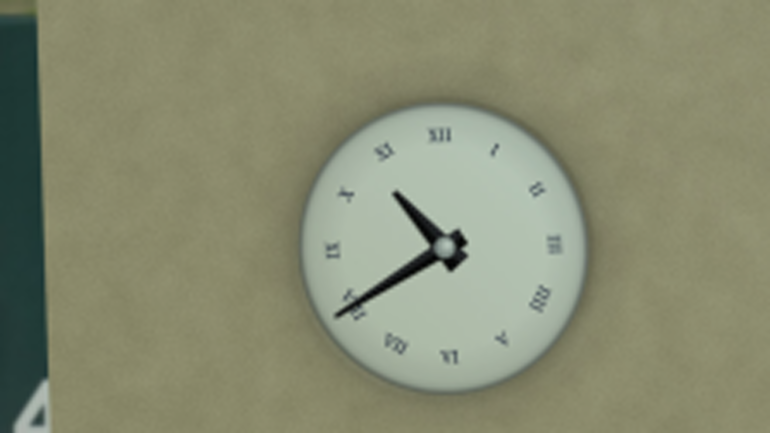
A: 10 h 40 min
